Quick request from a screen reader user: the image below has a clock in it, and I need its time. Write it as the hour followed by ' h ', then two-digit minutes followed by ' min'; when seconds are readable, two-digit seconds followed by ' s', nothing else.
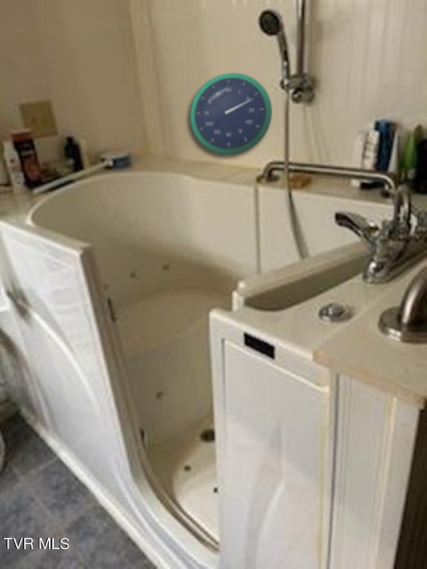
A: 2 h 11 min
